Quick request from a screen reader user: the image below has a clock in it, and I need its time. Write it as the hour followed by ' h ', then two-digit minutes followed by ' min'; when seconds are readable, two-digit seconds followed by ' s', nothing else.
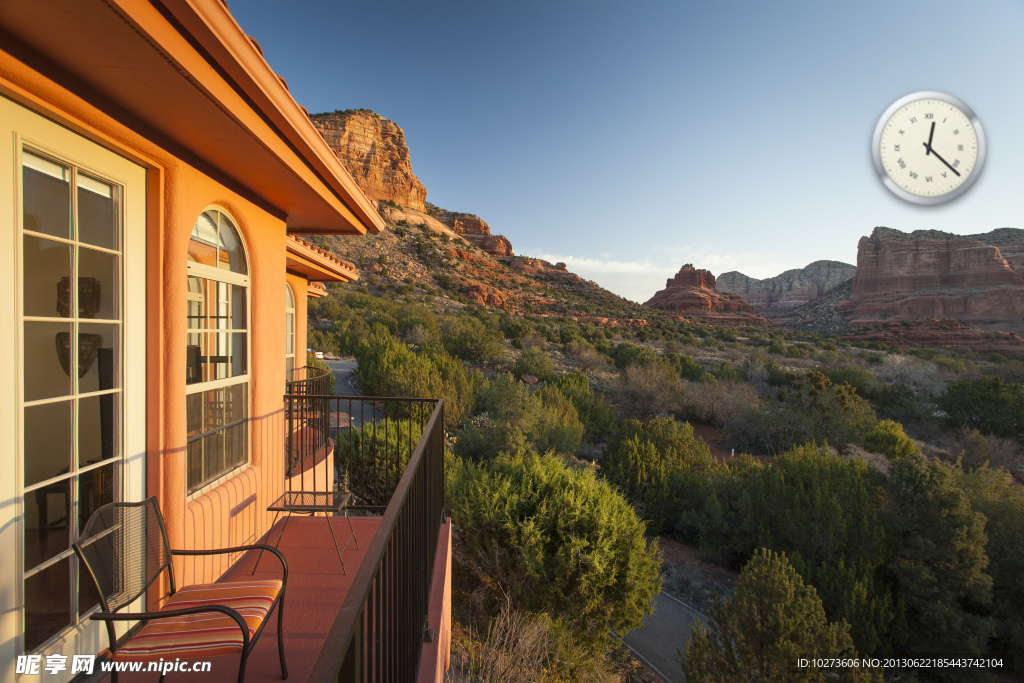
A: 12 h 22 min
